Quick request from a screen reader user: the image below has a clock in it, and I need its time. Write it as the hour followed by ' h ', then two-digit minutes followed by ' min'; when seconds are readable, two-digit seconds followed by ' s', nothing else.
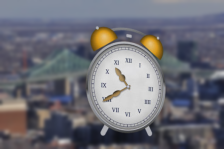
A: 10 h 40 min
